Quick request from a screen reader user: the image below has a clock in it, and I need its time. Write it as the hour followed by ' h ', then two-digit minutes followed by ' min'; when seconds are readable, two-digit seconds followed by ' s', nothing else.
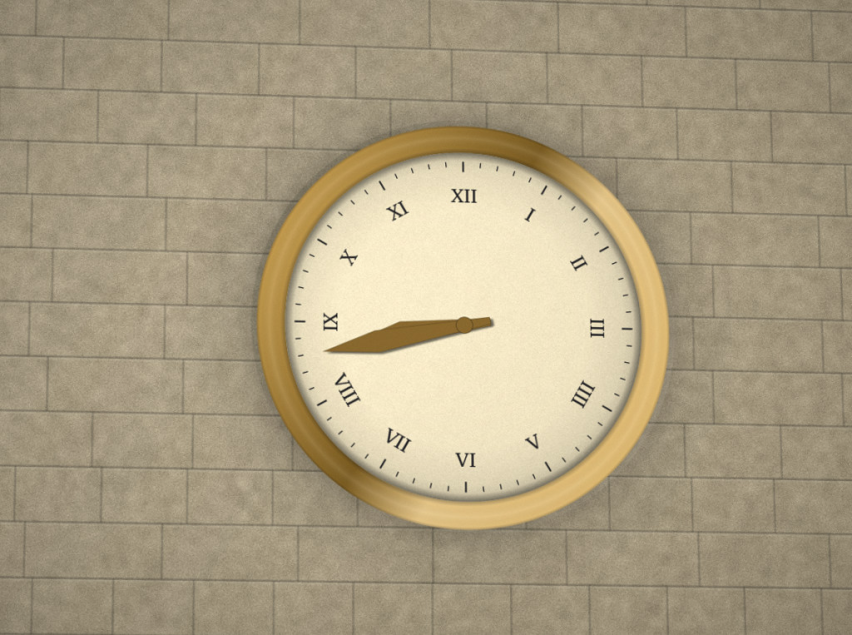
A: 8 h 43 min
